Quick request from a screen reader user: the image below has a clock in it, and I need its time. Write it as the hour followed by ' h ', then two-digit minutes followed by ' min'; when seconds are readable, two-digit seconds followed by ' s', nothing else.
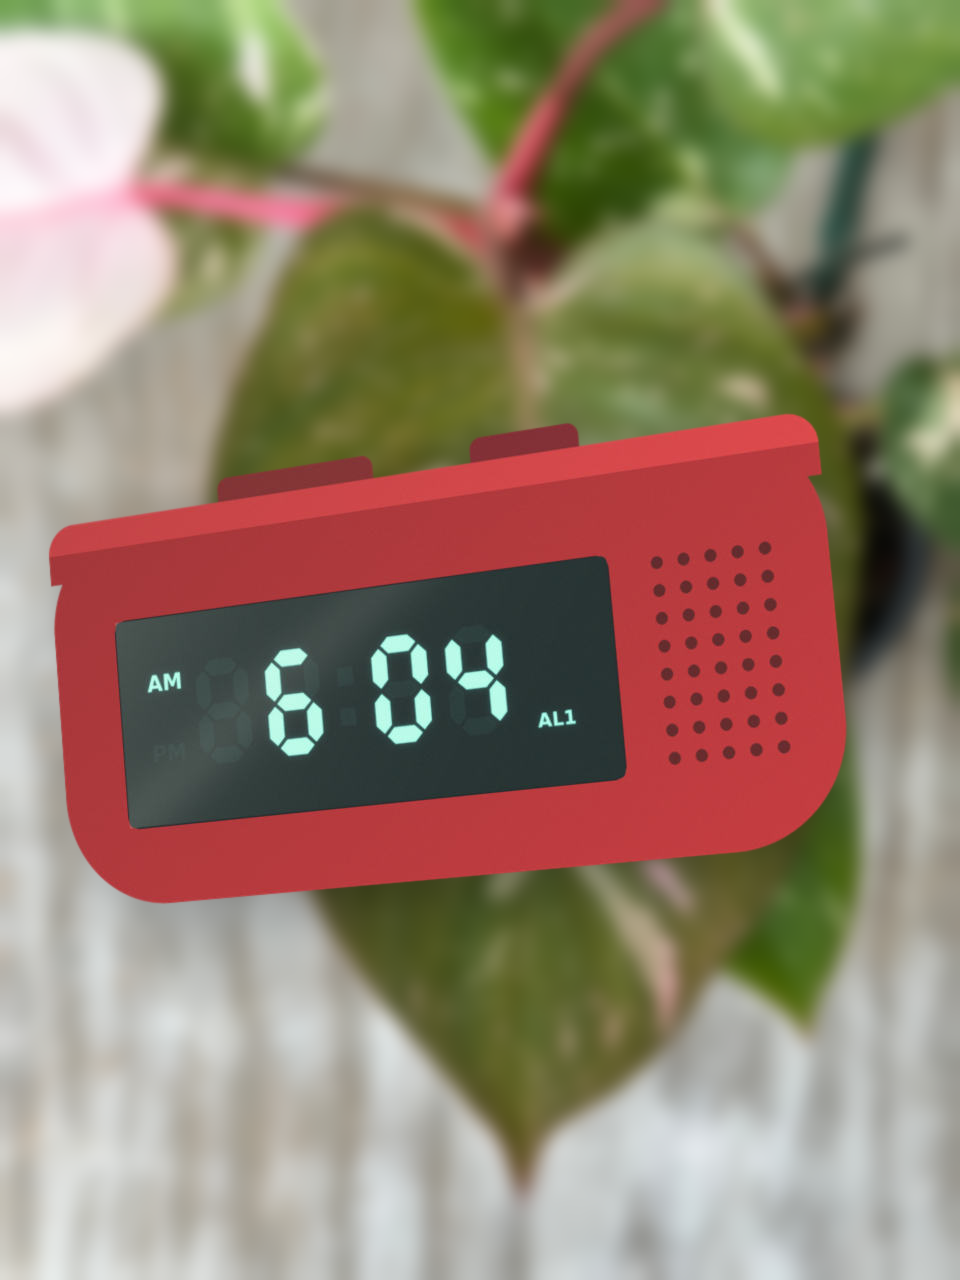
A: 6 h 04 min
